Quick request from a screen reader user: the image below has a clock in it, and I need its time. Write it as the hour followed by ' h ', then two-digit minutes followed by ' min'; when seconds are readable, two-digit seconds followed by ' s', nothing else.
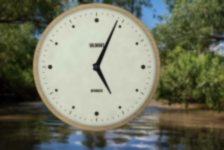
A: 5 h 04 min
